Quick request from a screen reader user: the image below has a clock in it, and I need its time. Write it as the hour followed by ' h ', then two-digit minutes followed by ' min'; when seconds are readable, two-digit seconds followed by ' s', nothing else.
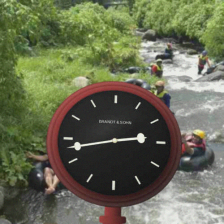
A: 2 h 43 min
